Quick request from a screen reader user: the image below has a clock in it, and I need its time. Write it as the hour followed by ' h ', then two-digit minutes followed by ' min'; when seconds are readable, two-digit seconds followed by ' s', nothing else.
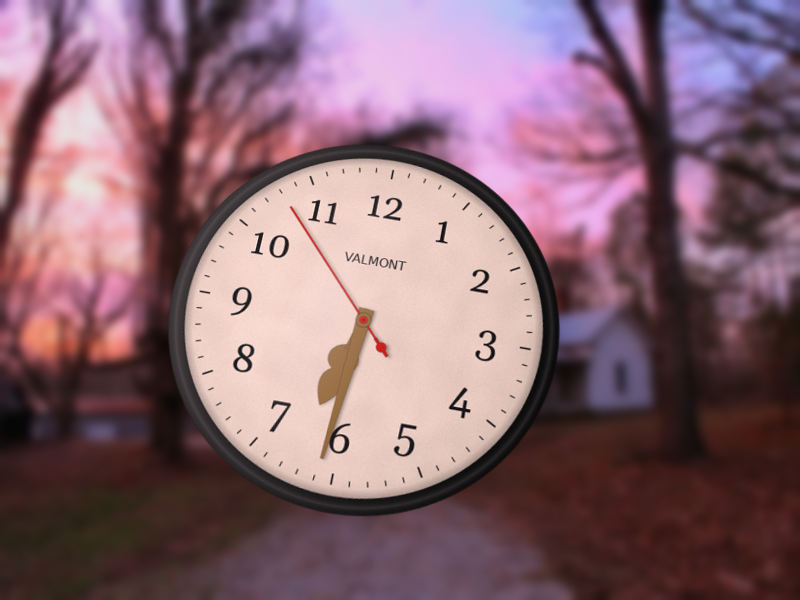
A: 6 h 30 min 53 s
